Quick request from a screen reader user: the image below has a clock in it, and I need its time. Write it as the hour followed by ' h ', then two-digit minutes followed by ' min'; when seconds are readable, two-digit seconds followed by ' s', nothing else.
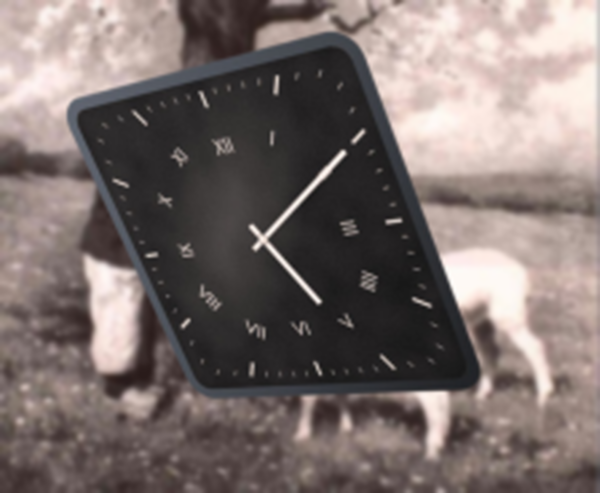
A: 5 h 10 min
